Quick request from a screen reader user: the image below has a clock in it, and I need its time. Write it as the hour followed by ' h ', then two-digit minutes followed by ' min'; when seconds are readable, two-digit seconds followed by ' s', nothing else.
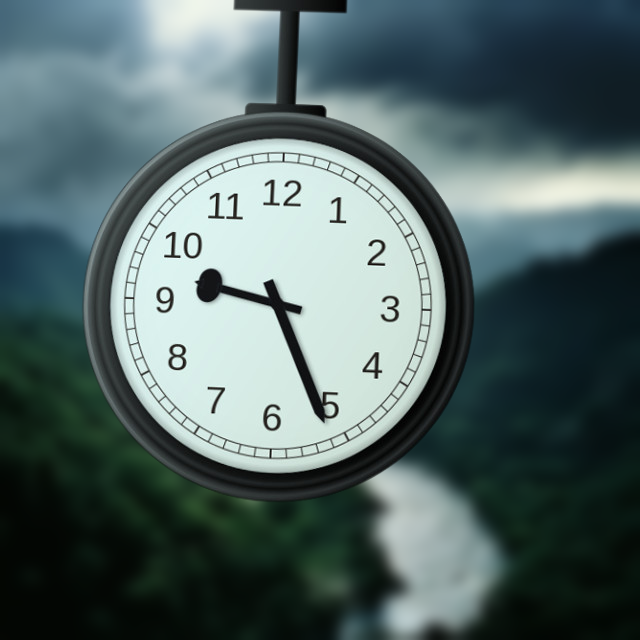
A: 9 h 26 min
